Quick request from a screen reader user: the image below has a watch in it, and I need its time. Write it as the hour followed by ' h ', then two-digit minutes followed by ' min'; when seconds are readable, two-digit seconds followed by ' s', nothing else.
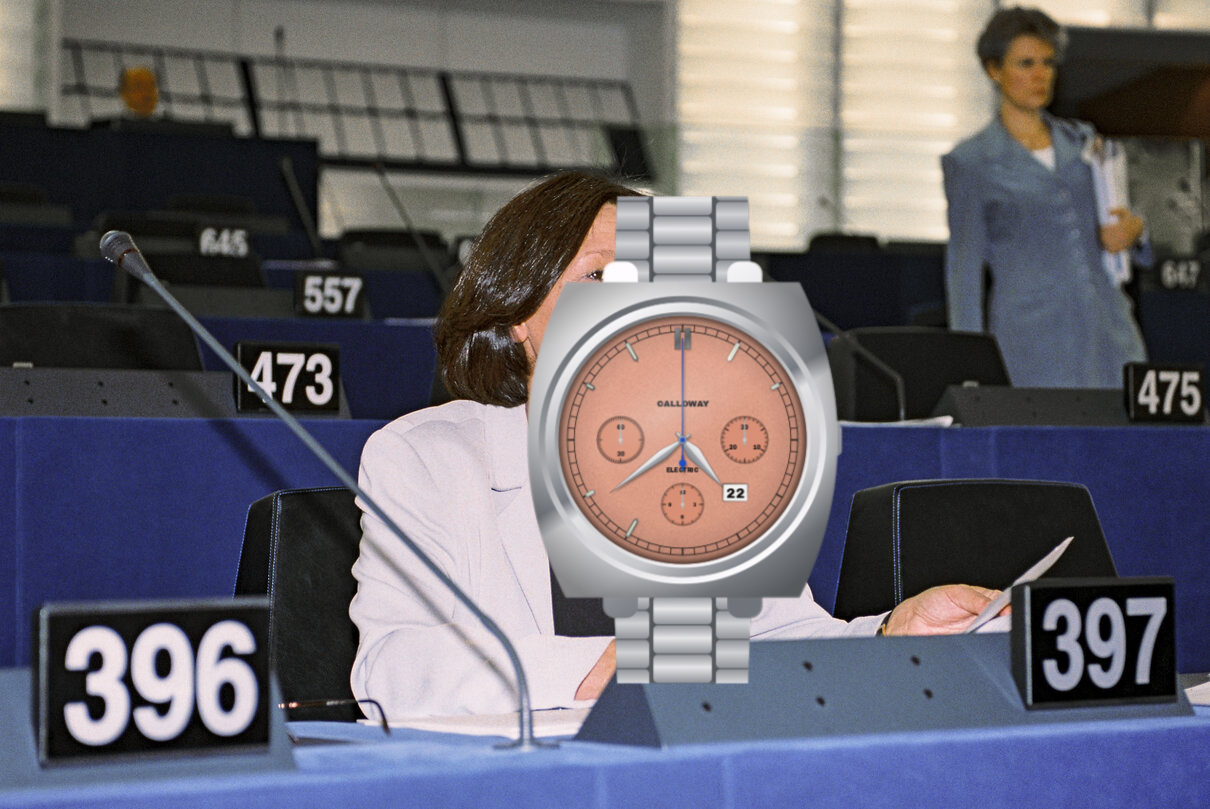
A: 4 h 39 min
